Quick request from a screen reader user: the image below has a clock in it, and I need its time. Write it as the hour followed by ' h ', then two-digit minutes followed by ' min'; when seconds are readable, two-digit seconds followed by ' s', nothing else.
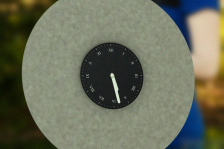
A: 5 h 28 min
